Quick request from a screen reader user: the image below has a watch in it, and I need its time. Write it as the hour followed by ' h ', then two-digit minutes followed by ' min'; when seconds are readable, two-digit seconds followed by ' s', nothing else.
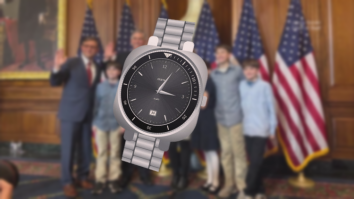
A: 3 h 04 min
